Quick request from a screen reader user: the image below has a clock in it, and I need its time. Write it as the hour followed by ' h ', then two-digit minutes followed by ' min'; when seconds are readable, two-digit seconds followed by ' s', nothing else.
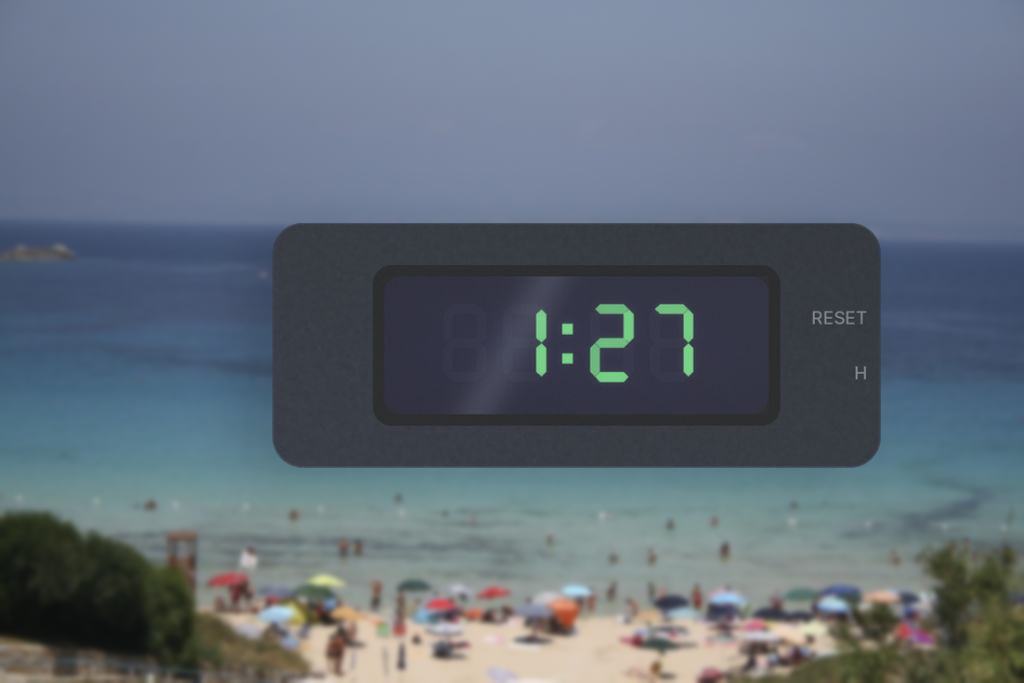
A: 1 h 27 min
